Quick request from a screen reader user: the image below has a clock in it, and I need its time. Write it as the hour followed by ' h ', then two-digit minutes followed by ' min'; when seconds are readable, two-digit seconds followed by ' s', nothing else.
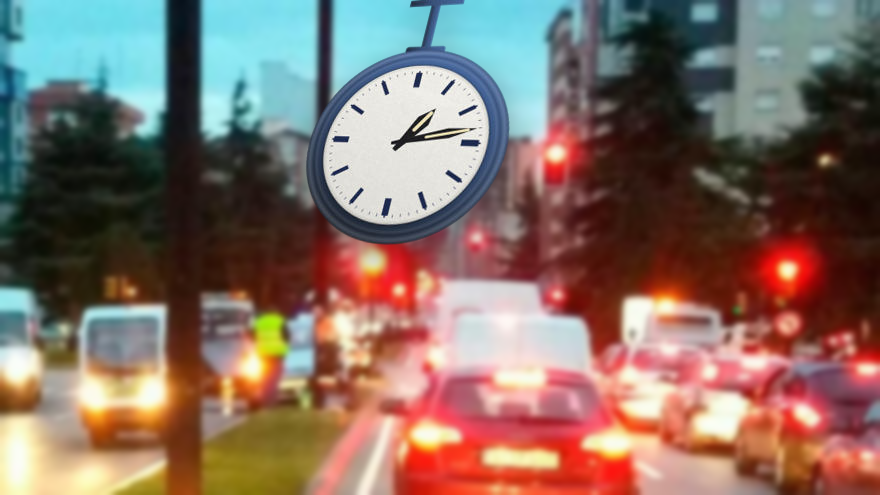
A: 1 h 13 min
